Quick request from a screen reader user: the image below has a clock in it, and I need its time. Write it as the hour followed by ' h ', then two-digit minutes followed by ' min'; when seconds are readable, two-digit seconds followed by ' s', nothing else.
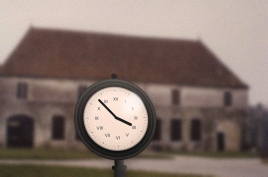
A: 3 h 53 min
